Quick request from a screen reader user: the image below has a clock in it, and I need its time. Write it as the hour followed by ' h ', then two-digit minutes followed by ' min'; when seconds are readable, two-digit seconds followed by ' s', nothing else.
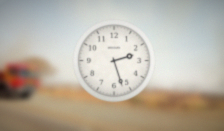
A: 2 h 27 min
